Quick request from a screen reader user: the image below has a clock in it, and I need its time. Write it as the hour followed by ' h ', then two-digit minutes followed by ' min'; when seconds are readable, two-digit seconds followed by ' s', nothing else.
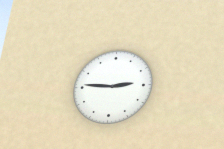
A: 2 h 46 min
